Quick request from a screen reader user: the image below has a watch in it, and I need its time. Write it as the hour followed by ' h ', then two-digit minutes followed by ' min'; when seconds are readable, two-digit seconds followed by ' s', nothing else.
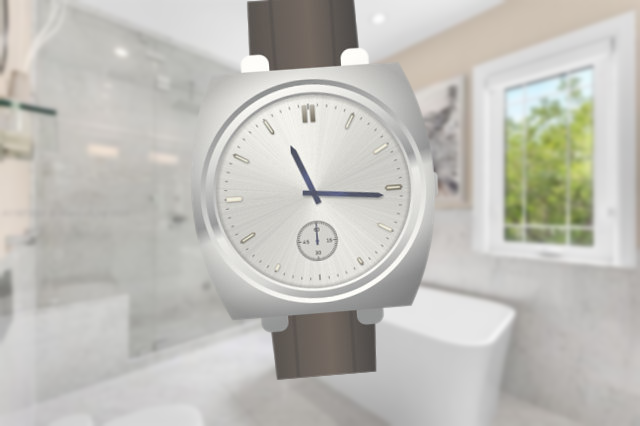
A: 11 h 16 min
